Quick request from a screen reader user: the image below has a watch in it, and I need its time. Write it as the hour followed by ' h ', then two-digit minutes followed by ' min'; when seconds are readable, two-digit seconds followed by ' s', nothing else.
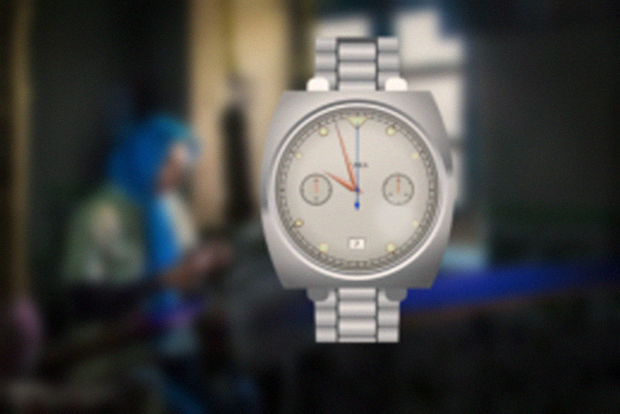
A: 9 h 57 min
